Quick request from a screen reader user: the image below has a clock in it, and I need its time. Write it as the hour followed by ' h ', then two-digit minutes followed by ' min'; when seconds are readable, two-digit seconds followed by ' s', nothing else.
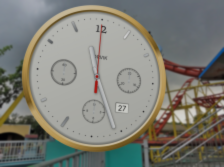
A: 11 h 26 min
